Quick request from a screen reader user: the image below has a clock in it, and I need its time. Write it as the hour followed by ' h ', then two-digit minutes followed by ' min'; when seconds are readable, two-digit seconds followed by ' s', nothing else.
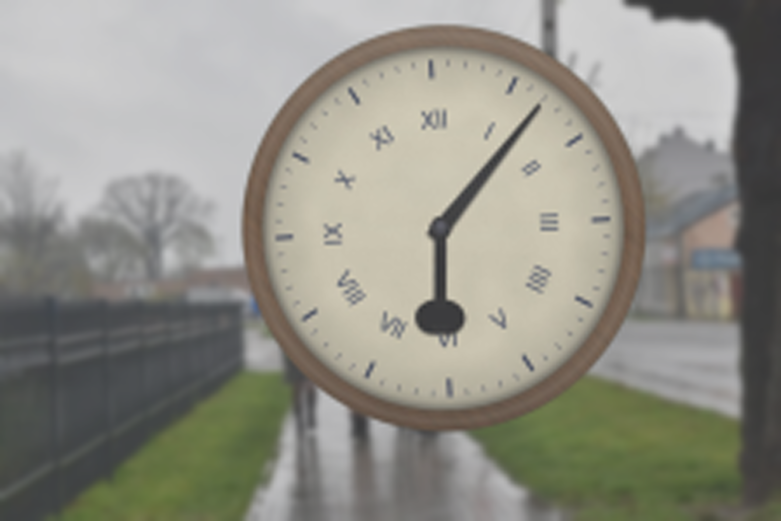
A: 6 h 07 min
